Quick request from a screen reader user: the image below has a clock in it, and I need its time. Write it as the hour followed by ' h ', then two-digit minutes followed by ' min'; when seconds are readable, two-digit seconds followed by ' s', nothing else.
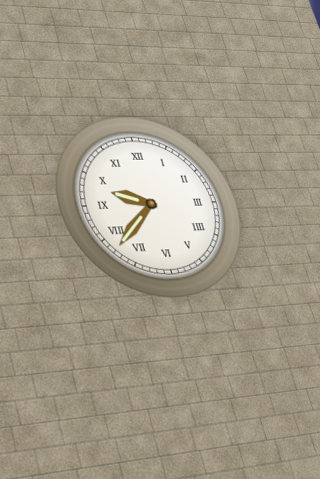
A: 9 h 38 min
